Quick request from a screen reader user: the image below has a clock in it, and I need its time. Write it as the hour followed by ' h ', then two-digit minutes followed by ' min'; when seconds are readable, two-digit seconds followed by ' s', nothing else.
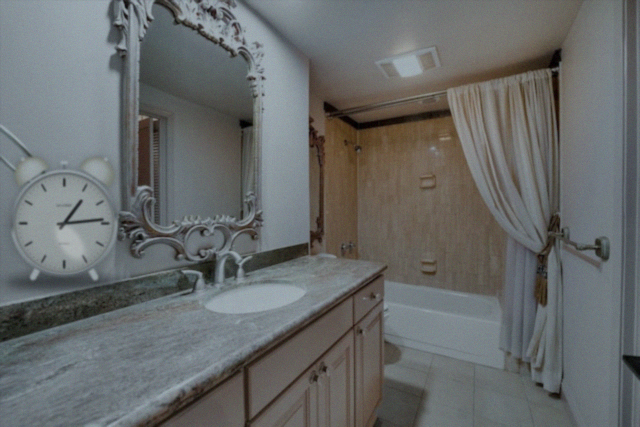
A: 1 h 14 min
